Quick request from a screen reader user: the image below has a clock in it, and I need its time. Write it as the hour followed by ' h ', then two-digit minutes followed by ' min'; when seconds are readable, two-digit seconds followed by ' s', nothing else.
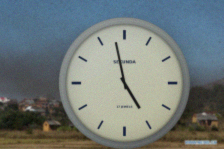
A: 4 h 58 min
